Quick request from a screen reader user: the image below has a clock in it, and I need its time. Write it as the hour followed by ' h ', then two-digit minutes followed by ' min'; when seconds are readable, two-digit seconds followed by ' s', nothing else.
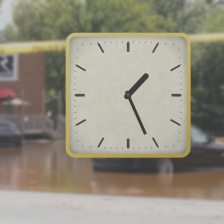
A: 1 h 26 min
